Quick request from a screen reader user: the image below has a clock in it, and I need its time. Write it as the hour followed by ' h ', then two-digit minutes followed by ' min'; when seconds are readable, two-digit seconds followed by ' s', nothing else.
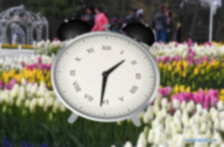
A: 1 h 31 min
